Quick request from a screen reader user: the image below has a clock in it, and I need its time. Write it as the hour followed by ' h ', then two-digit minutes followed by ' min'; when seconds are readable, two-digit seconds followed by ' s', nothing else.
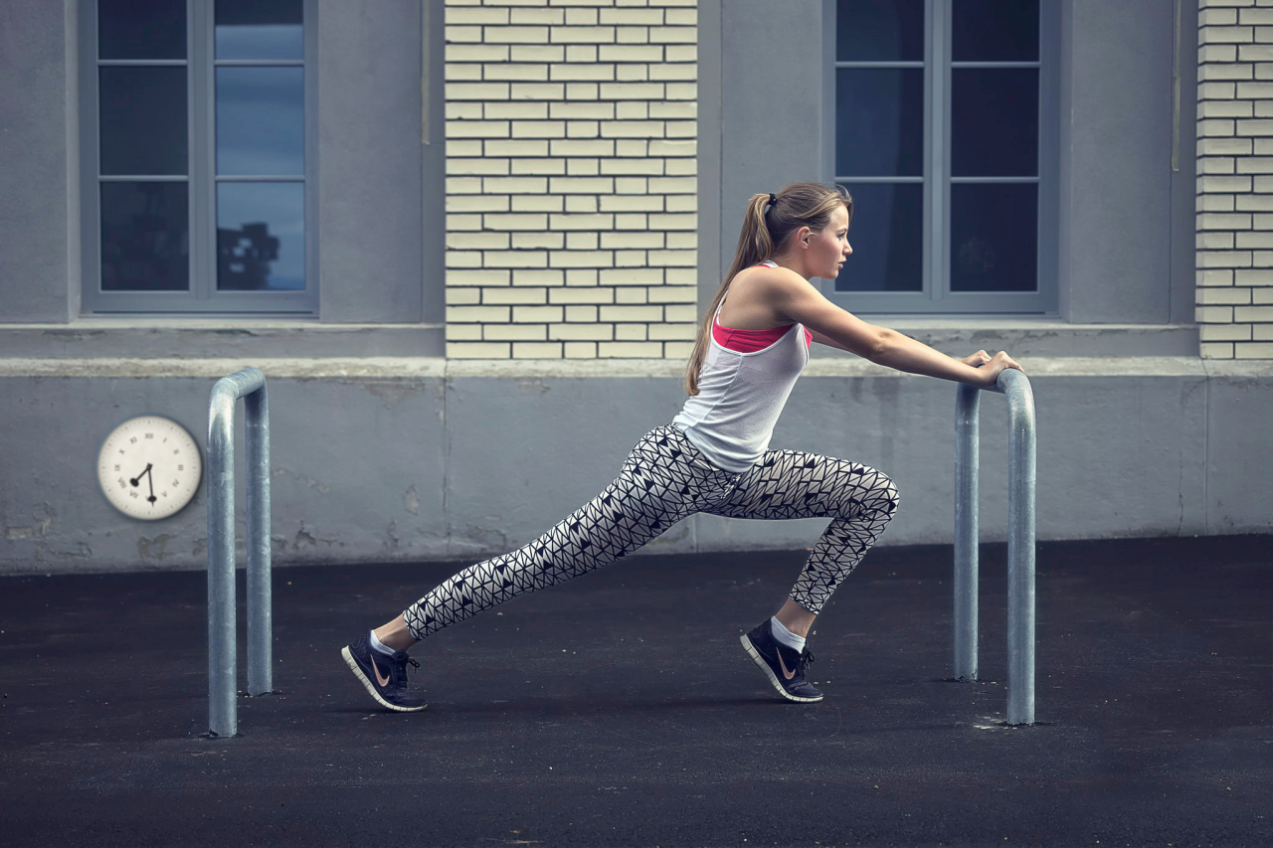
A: 7 h 29 min
